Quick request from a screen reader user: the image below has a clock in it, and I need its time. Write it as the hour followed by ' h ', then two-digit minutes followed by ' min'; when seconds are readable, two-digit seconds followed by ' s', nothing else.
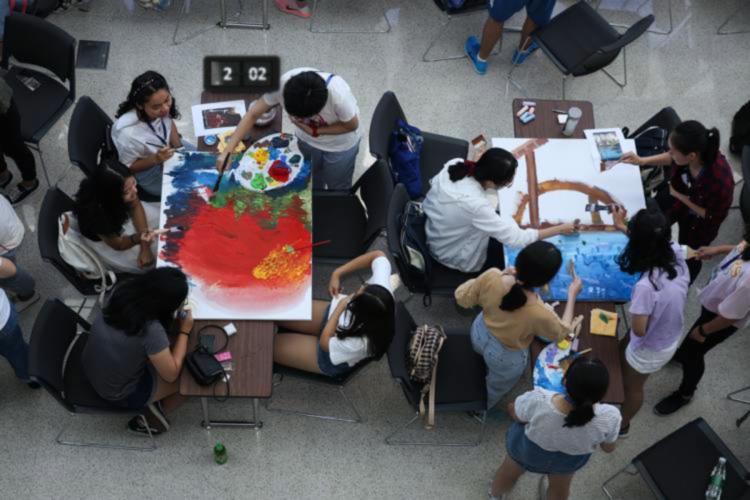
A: 2 h 02 min
